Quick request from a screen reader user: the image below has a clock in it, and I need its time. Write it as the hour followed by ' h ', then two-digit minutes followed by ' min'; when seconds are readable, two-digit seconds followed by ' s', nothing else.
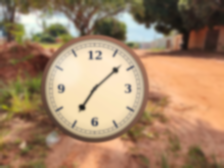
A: 7 h 08 min
